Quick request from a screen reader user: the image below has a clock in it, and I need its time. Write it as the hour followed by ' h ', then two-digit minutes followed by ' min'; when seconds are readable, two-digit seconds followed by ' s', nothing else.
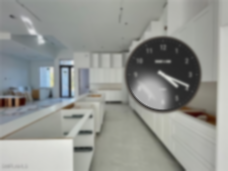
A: 4 h 19 min
